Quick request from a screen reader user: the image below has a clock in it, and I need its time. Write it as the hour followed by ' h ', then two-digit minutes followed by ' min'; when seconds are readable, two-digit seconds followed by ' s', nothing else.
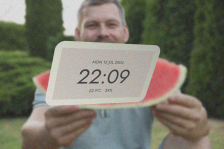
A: 22 h 09 min
